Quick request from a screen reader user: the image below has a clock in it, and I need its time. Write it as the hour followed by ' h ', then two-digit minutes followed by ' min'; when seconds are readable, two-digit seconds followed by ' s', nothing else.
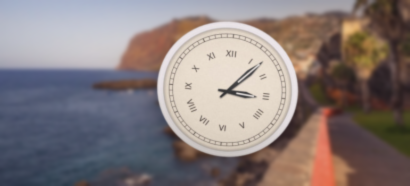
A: 3 h 07 min
